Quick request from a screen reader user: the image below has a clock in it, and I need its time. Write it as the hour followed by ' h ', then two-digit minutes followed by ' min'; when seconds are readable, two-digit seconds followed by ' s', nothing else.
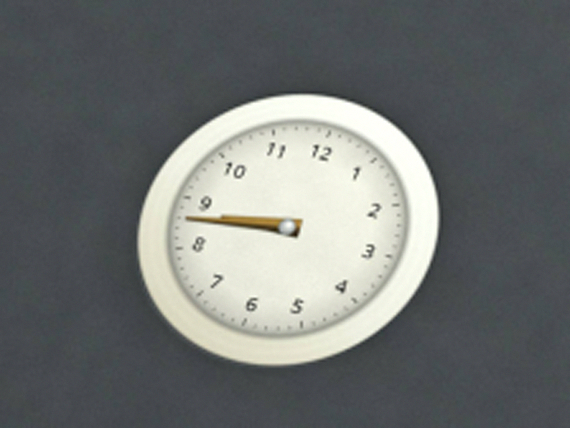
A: 8 h 43 min
